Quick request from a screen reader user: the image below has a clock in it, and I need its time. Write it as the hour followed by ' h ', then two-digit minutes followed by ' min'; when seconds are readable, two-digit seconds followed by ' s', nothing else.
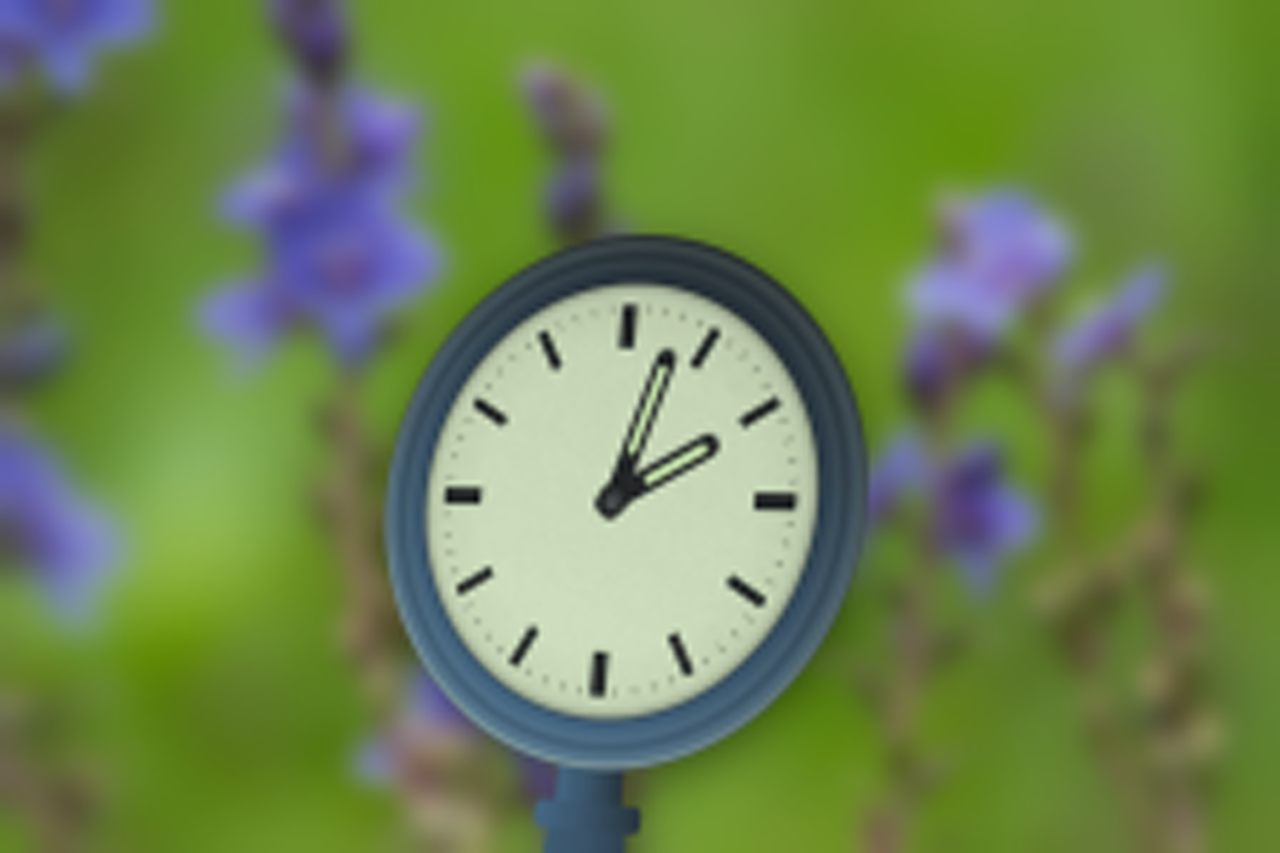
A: 2 h 03 min
